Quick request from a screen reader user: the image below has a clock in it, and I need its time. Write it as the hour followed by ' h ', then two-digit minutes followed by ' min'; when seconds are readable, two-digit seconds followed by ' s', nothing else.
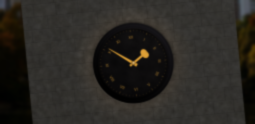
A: 1 h 51 min
